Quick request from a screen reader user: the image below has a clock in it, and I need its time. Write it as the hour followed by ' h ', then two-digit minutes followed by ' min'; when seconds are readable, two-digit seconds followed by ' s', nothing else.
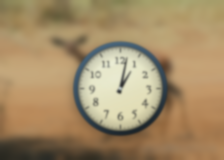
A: 1 h 02 min
